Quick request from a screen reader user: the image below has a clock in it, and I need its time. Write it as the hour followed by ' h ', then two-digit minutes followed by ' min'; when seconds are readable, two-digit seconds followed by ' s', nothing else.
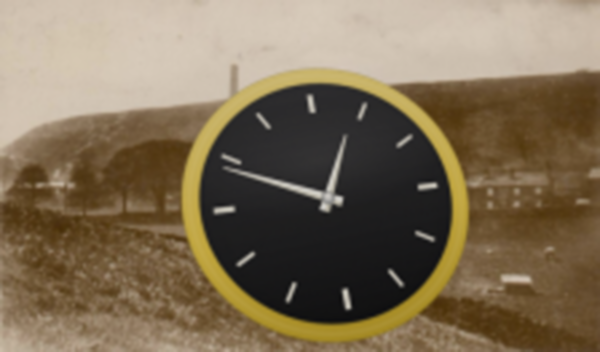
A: 12 h 49 min
